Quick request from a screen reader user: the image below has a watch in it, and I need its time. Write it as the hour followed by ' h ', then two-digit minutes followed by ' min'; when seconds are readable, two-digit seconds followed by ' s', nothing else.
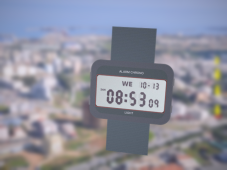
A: 8 h 53 min 09 s
